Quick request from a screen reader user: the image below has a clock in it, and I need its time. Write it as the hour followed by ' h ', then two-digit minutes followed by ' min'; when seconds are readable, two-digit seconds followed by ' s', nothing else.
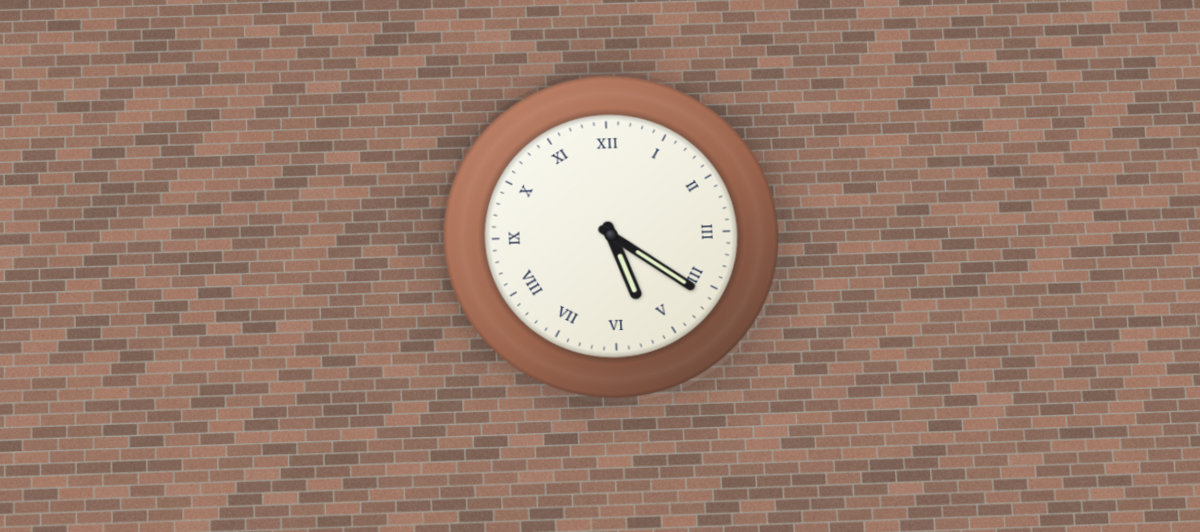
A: 5 h 21 min
